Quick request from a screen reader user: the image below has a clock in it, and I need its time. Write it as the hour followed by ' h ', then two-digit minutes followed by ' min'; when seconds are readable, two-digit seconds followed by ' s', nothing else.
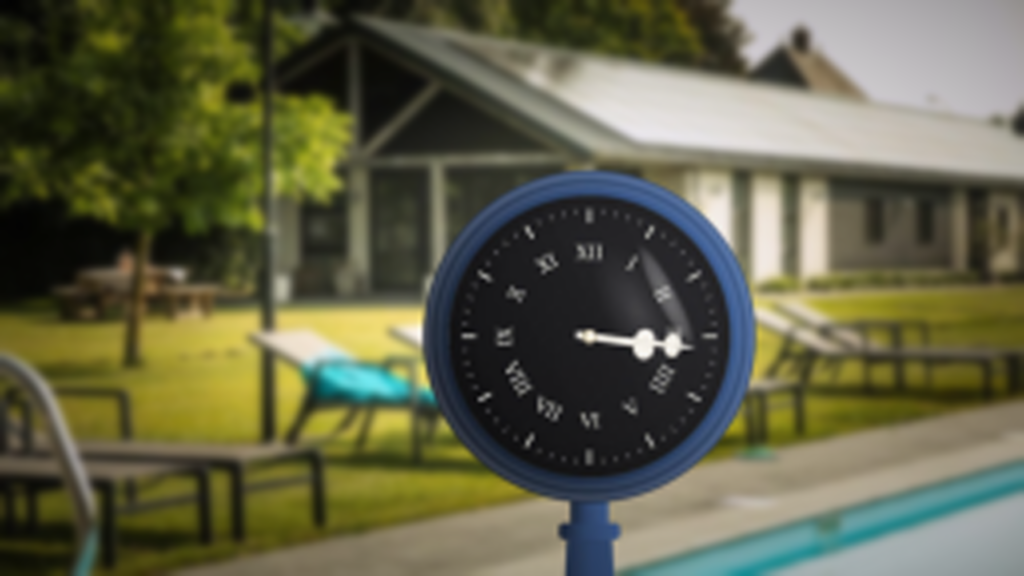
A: 3 h 16 min
